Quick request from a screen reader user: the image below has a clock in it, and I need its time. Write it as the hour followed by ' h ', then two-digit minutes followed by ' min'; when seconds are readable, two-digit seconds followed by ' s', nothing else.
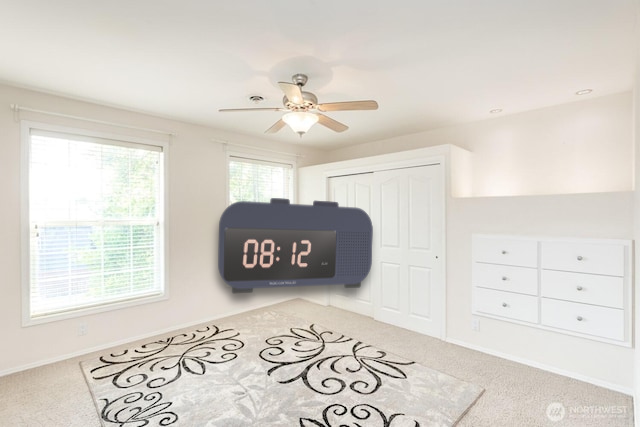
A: 8 h 12 min
